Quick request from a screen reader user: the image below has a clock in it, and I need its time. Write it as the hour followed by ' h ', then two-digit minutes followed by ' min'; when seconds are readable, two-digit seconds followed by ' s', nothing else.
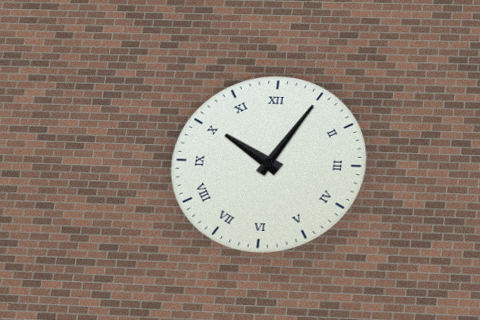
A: 10 h 05 min
